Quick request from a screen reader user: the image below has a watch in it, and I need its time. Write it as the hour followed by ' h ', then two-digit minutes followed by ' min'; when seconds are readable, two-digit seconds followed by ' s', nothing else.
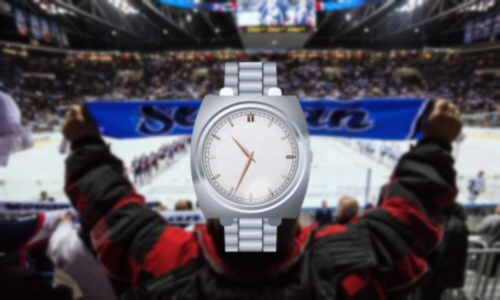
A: 10 h 34 min
